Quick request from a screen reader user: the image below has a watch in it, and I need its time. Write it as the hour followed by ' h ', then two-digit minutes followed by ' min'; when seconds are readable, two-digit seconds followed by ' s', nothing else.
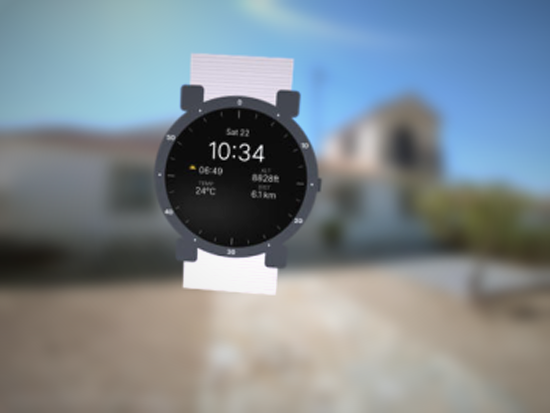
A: 10 h 34 min
